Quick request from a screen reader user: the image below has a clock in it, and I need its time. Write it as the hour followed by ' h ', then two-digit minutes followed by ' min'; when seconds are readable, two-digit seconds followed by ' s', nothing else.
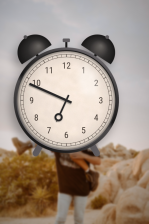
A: 6 h 49 min
